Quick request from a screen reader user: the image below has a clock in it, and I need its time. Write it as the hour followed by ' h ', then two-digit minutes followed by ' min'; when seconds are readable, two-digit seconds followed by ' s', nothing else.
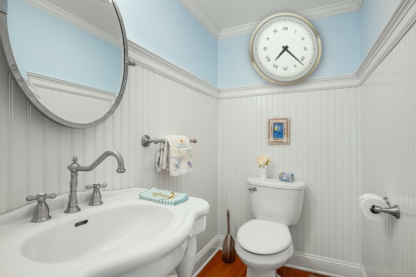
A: 7 h 22 min
